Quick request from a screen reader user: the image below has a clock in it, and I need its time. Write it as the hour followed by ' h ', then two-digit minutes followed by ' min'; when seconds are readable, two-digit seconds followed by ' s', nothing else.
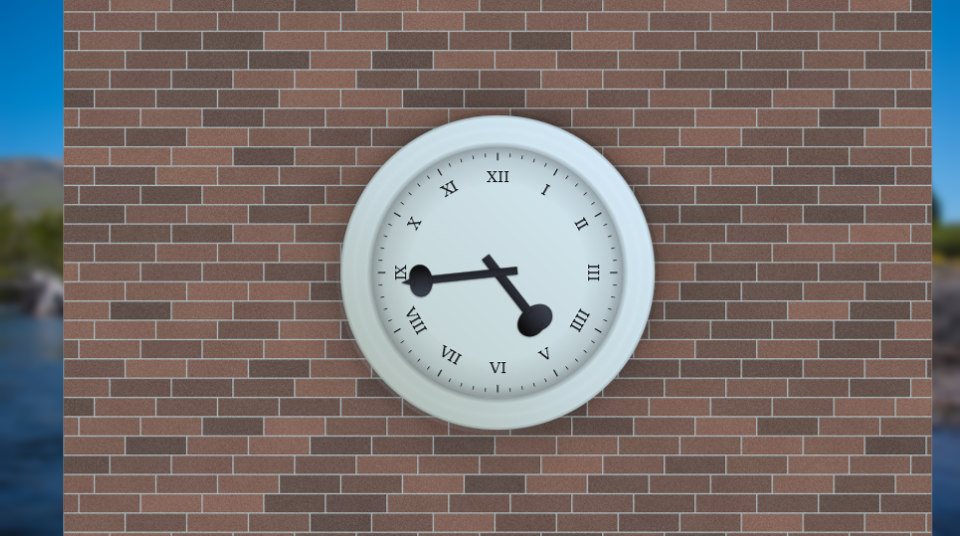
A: 4 h 44 min
